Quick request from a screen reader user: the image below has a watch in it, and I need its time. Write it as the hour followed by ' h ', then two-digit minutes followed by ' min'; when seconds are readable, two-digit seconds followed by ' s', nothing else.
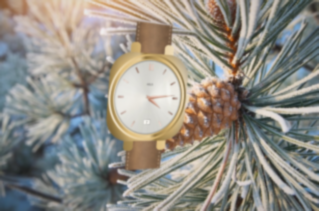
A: 4 h 14 min
